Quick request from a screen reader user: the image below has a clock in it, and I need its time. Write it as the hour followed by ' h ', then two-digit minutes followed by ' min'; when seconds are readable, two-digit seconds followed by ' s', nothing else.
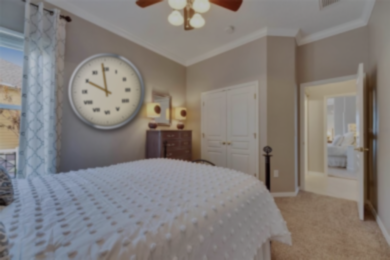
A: 9 h 59 min
